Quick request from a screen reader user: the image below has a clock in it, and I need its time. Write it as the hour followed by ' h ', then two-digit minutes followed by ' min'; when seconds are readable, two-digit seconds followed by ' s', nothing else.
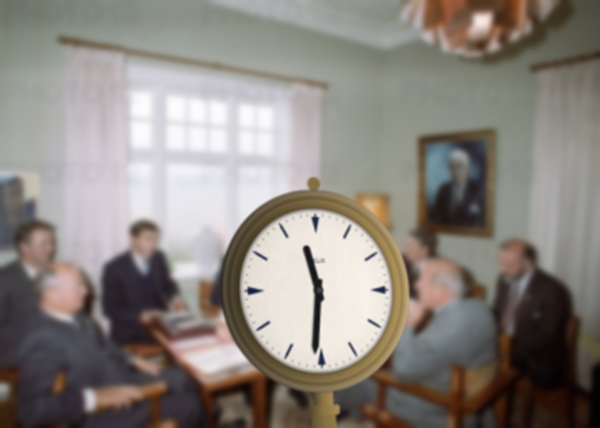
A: 11 h 31 min
